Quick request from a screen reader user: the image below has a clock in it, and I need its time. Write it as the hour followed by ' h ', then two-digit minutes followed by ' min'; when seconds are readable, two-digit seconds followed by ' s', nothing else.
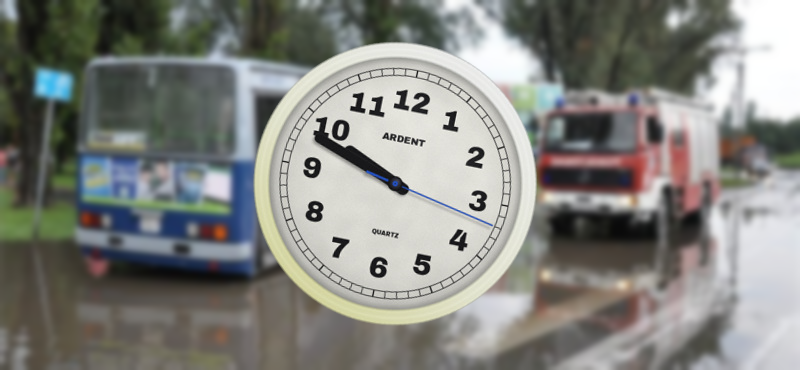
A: 9 h 48 min 17 s
